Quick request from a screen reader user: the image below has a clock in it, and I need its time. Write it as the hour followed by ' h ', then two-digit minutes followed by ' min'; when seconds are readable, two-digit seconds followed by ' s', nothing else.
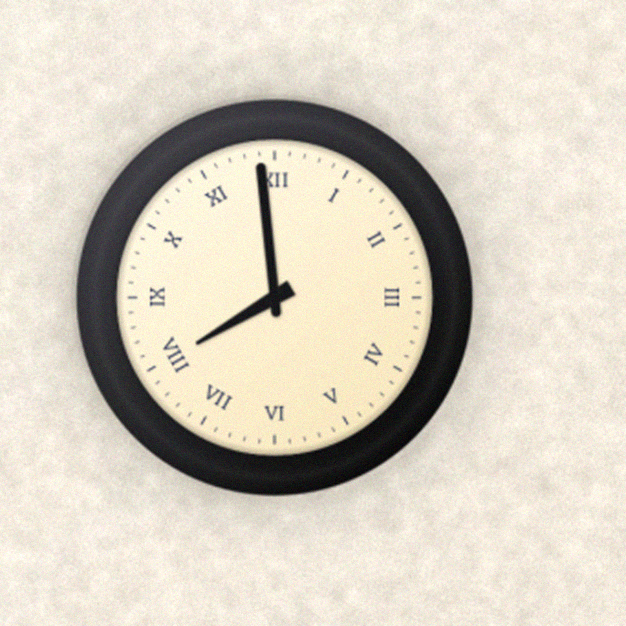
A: 7 h 59 min
